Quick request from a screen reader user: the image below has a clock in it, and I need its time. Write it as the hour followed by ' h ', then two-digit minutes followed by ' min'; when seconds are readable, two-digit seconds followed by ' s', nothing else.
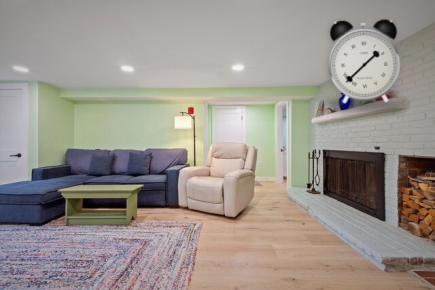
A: 1 h 38 min
